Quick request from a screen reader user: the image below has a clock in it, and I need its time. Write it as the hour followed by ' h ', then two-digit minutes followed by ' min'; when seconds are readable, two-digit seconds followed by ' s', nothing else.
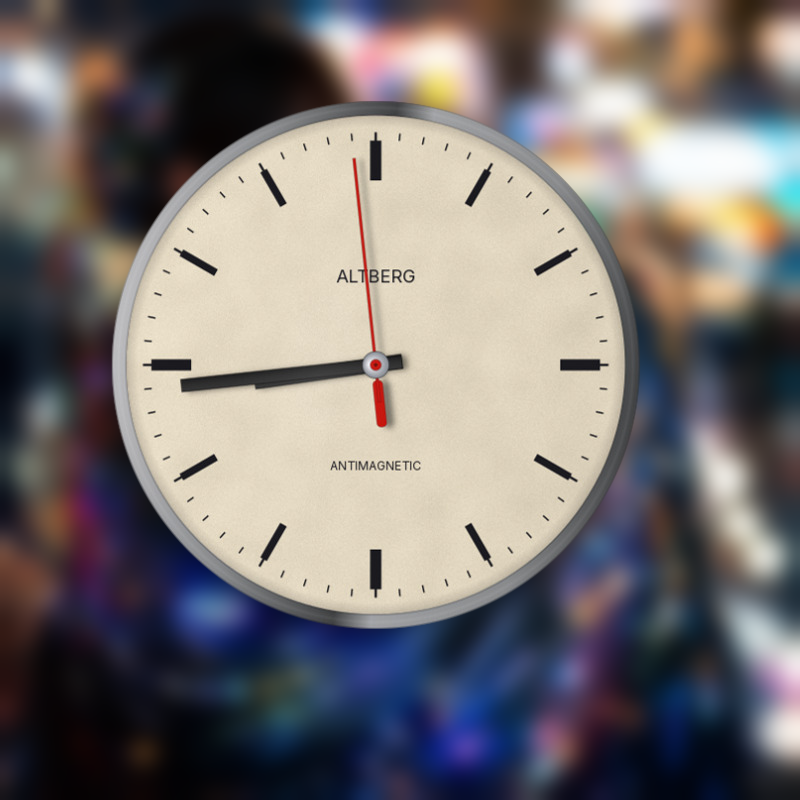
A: 8 h 43 min 59 s
